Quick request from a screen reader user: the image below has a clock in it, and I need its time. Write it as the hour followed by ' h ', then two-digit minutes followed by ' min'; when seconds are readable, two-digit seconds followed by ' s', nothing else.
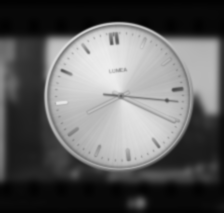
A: 8 h 20 min 17 s
